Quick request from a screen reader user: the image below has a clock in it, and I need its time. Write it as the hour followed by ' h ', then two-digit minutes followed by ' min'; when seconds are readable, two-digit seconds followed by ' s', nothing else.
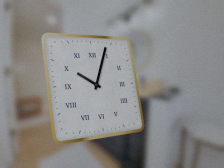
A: 10 h 04 min
